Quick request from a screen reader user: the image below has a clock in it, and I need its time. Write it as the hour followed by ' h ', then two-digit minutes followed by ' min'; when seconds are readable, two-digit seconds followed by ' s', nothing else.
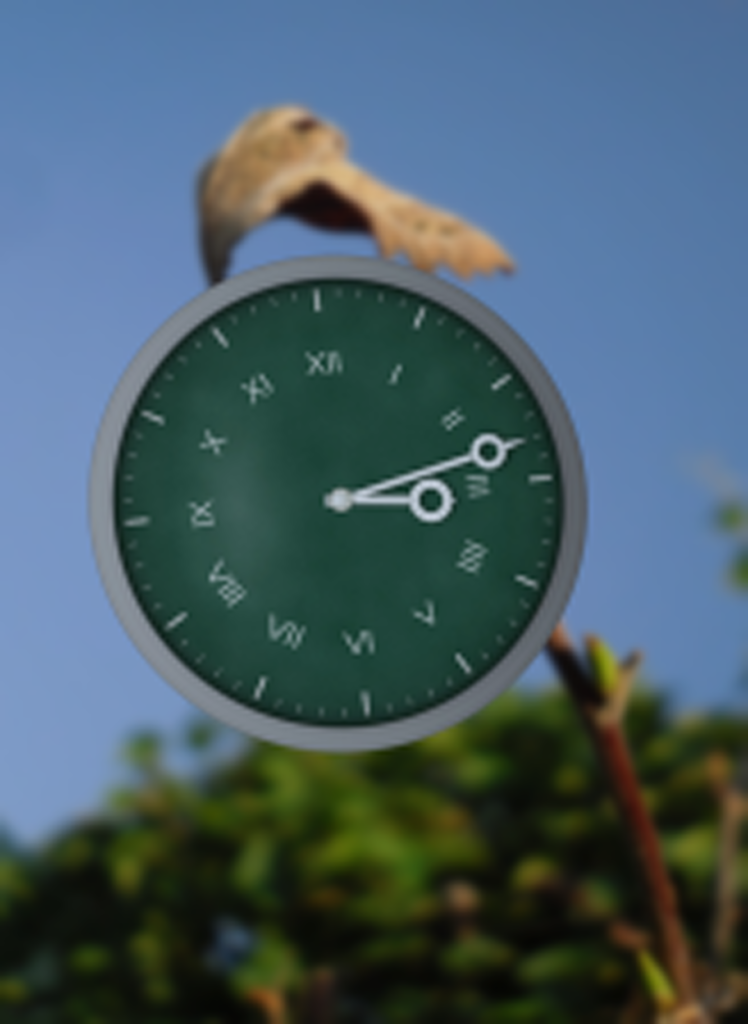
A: 3 h 13 min
